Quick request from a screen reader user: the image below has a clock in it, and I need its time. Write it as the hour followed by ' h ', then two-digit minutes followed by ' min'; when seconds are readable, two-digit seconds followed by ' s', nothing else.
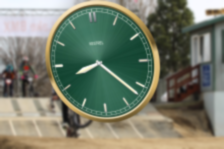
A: 8 h 22 min
